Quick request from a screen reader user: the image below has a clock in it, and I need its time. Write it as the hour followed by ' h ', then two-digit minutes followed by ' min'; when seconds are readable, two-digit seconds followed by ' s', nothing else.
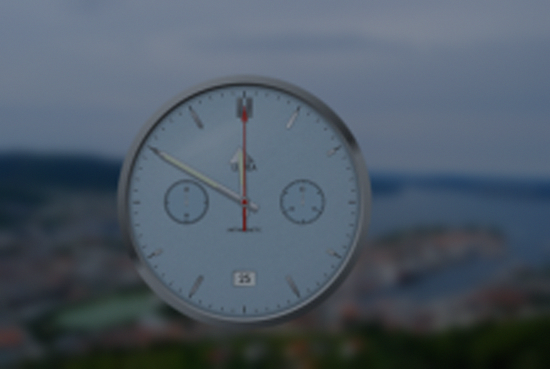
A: 11 h 50 min
